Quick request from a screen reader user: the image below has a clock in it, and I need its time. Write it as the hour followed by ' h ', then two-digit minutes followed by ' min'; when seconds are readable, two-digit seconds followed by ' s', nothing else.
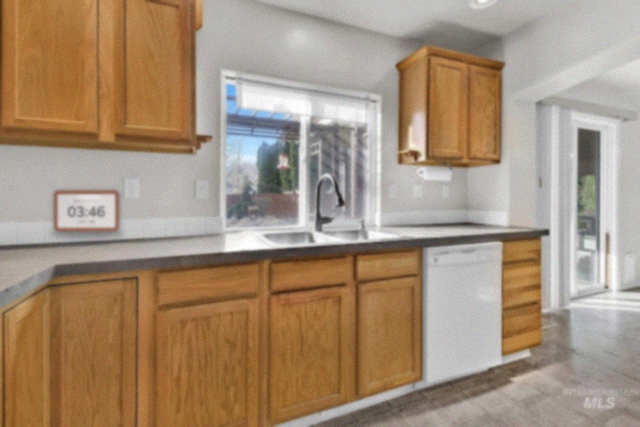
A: 3 h 46 min
